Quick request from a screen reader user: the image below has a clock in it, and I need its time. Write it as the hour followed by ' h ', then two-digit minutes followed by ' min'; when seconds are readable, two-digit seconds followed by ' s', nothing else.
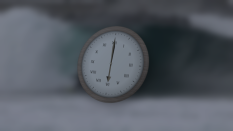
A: 6 h 00 min
